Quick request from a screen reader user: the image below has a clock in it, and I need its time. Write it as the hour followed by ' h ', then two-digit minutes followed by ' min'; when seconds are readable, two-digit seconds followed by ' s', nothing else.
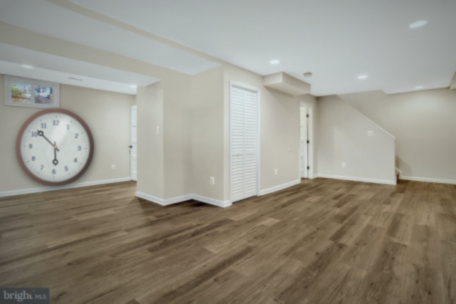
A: 5 h 52 min
